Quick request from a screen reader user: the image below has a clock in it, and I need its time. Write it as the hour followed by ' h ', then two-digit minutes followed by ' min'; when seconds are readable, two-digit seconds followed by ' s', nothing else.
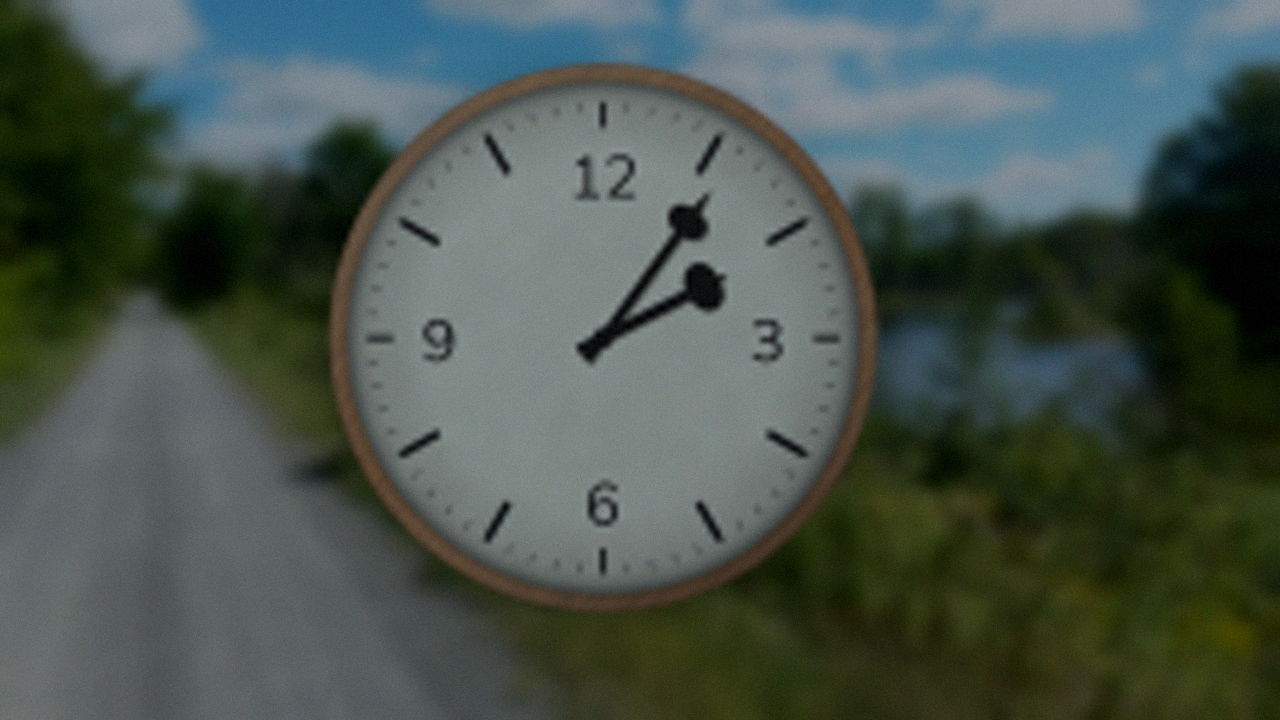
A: 2 h 06 min
